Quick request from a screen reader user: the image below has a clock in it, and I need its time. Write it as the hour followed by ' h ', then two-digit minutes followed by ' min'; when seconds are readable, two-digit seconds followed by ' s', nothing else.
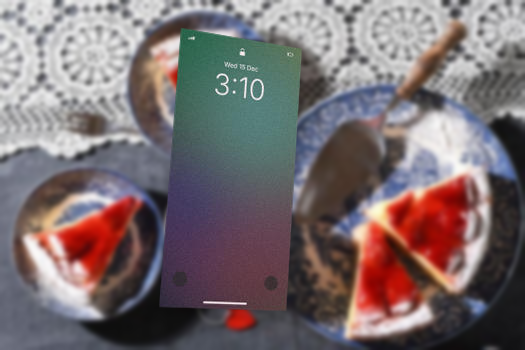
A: 3 h 10 min
